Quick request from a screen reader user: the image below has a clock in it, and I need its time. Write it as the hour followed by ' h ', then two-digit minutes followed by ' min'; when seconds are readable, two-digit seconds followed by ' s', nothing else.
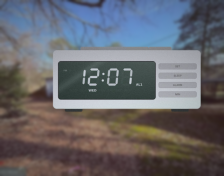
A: 12 h 07 min
